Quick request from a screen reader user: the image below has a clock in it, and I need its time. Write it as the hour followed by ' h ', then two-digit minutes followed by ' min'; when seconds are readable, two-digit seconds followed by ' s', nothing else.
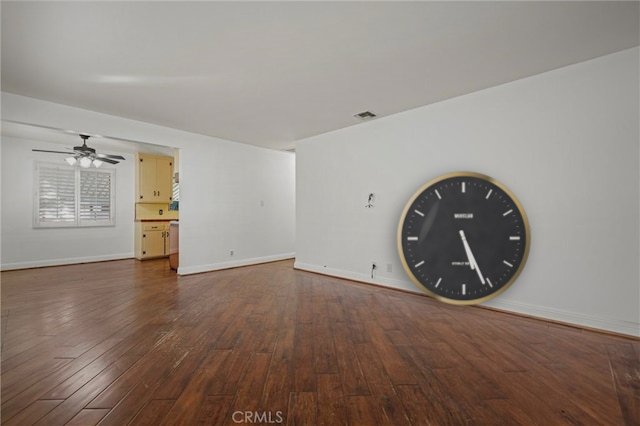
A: 5 h 26 min
